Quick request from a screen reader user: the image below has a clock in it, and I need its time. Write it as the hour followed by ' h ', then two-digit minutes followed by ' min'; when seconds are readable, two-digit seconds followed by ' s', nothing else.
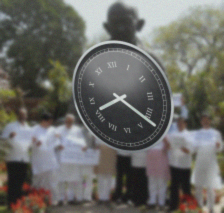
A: 8 h 22 min
